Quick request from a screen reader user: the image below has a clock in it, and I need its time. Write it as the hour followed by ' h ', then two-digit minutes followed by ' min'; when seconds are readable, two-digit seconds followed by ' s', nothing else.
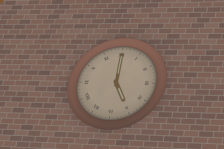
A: 5 h 00 min
